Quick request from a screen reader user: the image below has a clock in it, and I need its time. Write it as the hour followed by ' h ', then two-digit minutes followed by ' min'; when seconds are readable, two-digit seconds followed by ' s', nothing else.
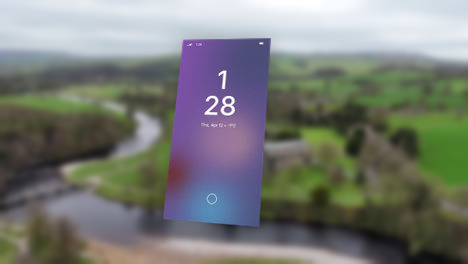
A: 1 h 28 min
